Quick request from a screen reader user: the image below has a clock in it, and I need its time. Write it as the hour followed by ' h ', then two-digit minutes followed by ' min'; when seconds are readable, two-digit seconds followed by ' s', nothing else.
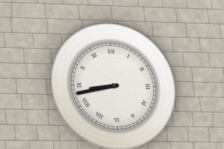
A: 8 h 43 min
